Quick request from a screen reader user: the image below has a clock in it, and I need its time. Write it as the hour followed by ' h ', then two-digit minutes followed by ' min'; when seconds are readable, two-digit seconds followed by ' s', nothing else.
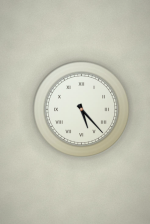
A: 5 h 23 min
